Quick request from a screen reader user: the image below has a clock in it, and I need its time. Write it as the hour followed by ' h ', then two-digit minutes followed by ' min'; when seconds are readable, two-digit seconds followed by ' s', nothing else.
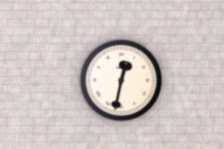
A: 12 h 32 min
